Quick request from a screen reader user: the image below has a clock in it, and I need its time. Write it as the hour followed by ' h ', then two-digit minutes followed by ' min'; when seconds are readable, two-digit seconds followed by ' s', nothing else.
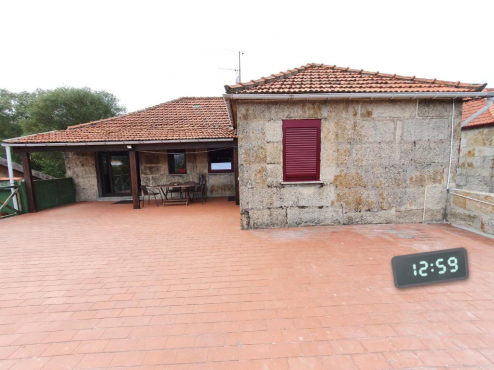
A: 12 h 59 min
